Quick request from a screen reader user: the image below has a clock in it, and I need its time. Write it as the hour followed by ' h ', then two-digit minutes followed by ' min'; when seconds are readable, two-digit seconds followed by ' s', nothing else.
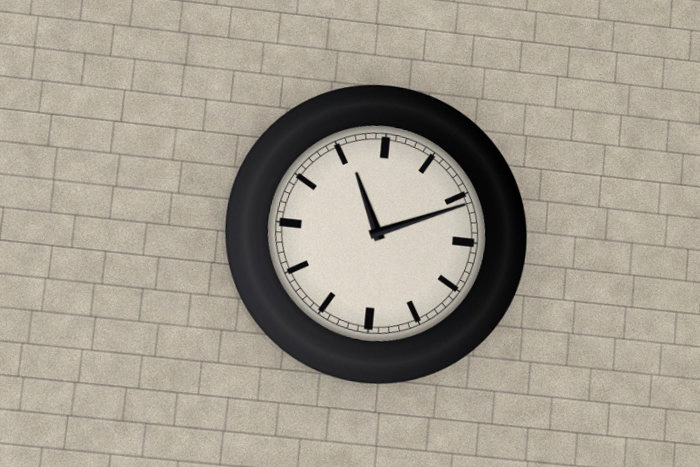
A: 11 h 11 min
